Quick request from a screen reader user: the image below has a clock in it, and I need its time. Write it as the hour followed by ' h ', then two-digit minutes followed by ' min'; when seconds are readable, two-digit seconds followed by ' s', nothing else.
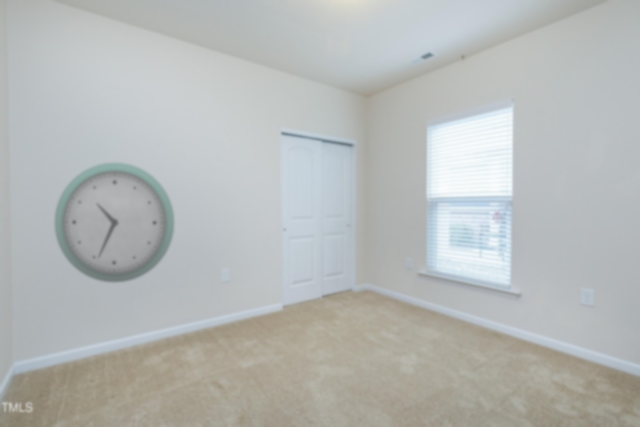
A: 10 h 34 min
